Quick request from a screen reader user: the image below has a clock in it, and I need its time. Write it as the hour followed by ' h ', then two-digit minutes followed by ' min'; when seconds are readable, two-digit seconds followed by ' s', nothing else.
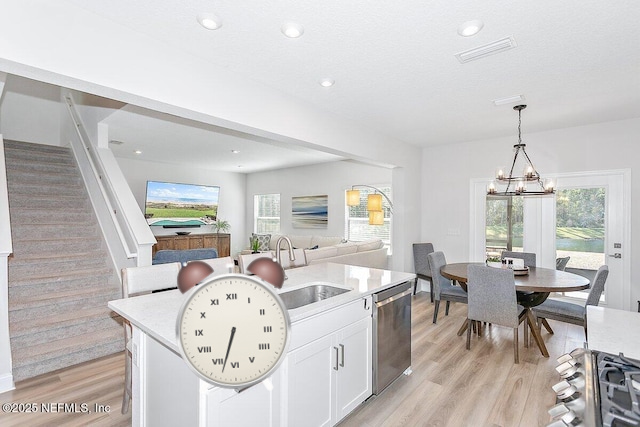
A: 6 h 33 min
